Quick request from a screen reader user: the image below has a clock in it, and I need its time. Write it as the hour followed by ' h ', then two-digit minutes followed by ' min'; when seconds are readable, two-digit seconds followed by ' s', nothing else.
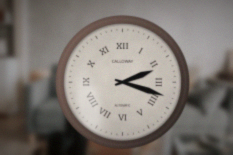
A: 2 h 18 min
